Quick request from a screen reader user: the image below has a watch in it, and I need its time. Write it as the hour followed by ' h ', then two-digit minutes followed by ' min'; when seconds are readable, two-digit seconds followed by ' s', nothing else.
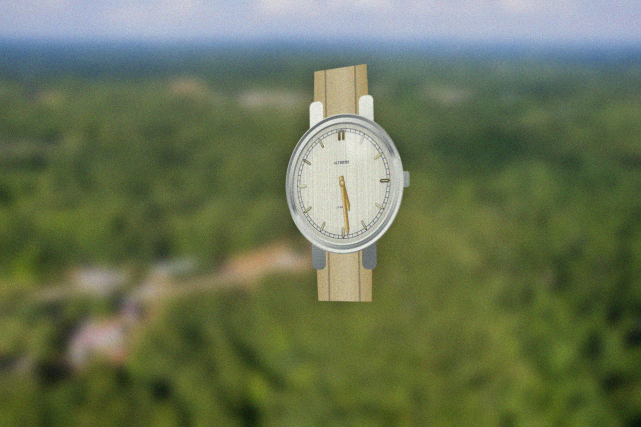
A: 5 h 29 min
